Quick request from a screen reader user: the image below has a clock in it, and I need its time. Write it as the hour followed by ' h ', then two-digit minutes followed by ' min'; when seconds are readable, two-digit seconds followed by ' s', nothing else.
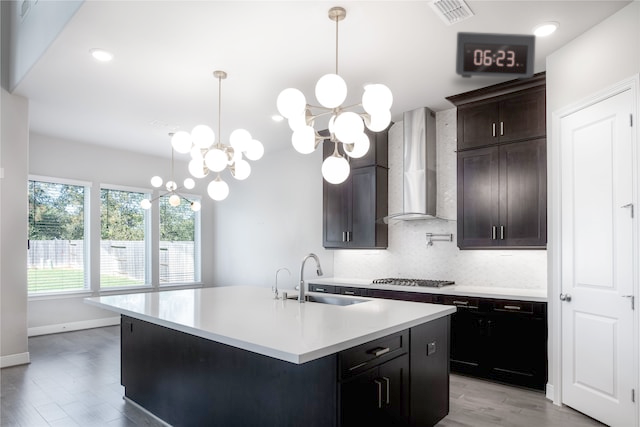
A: 6 h 23 min
